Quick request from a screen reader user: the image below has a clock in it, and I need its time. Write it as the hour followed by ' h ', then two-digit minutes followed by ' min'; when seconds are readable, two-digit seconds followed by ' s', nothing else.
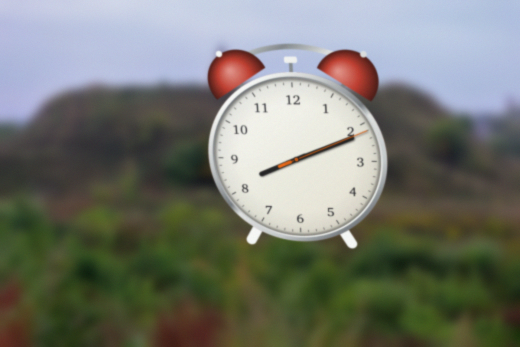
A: 8 h 11 min 11 s
